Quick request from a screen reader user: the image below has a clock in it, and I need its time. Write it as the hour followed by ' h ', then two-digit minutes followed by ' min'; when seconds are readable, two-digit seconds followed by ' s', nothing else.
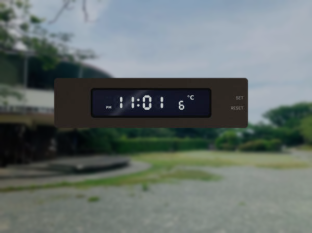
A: 11 h 01 min
